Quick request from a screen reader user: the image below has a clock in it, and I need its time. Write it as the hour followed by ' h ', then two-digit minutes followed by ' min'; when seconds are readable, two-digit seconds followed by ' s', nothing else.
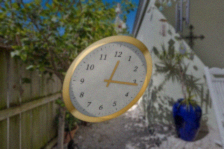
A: 12 h 16 min
